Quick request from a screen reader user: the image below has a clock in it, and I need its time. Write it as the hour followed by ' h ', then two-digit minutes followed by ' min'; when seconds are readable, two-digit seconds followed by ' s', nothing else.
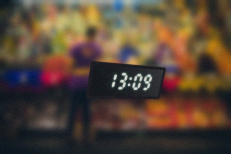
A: 13 h 09 min
